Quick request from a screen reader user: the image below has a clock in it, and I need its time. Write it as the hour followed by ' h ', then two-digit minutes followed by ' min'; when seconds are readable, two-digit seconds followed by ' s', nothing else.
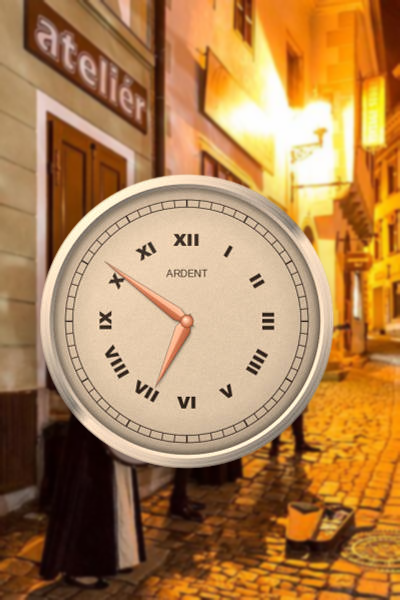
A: 6 h 51 min
